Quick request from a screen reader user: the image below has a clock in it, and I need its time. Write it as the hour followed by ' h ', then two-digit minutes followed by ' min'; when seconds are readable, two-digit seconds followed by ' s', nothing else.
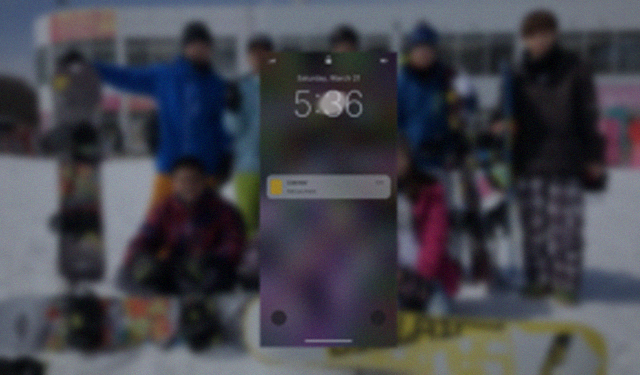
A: 5 h 36 min
